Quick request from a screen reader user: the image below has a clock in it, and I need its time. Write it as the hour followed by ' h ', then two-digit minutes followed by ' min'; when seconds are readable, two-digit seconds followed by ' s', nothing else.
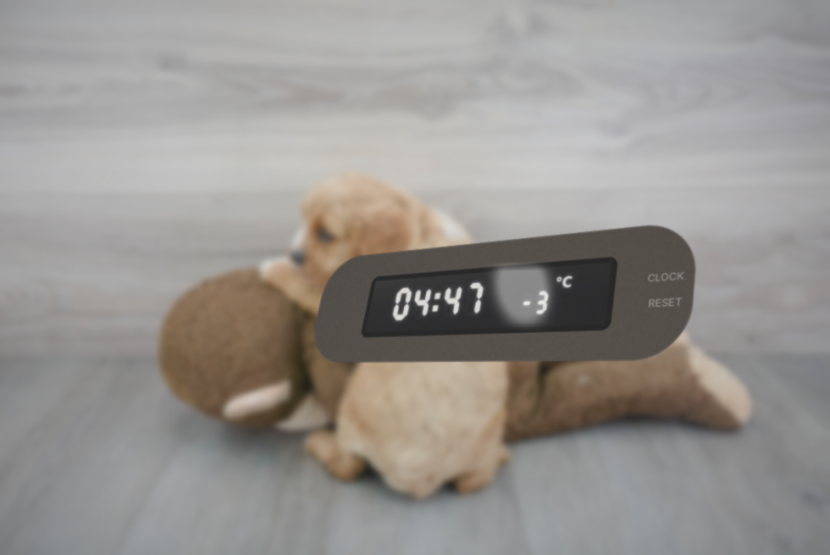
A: 4 h 47 min
